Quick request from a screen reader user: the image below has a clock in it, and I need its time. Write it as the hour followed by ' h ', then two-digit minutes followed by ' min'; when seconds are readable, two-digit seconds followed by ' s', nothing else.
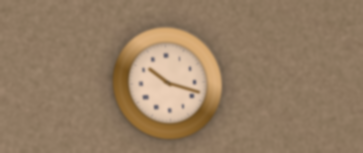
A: 10 h 18 min
